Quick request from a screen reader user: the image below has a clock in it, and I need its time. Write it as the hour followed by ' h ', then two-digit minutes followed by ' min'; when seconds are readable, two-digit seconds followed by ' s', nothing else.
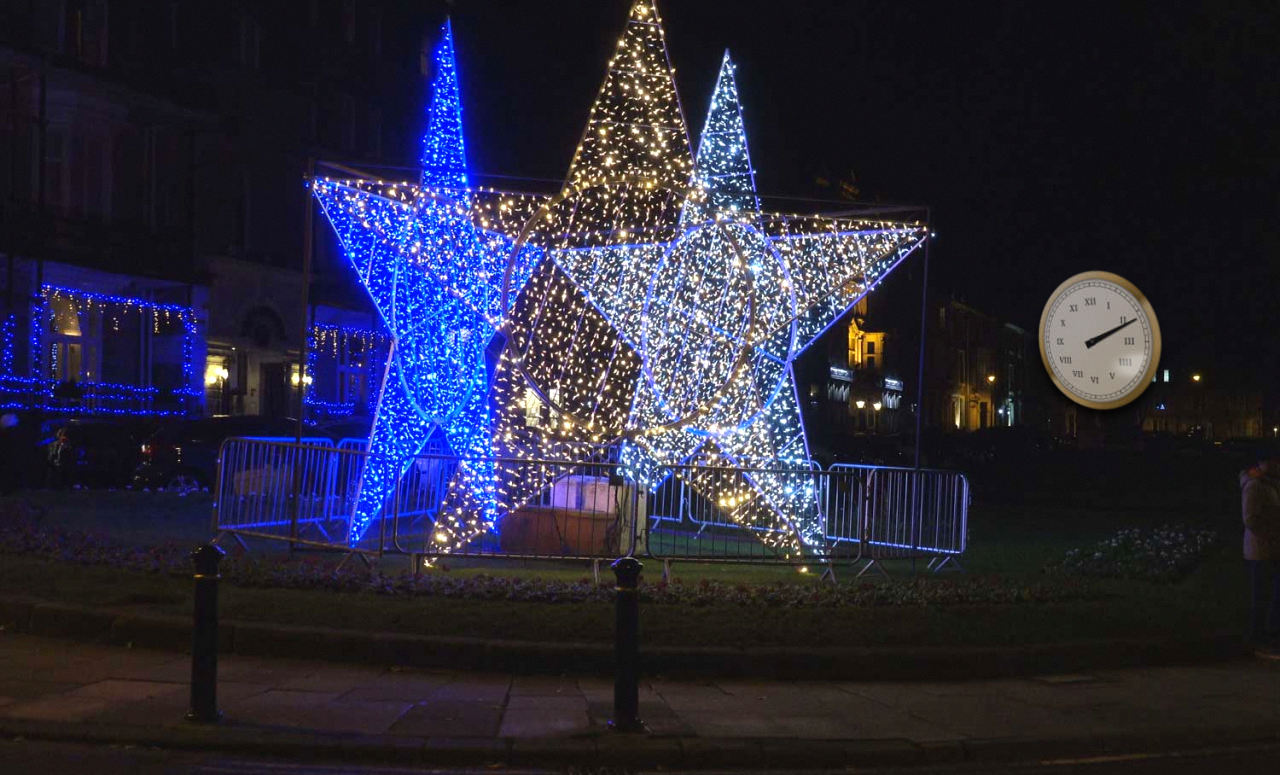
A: 2 h 11 min
